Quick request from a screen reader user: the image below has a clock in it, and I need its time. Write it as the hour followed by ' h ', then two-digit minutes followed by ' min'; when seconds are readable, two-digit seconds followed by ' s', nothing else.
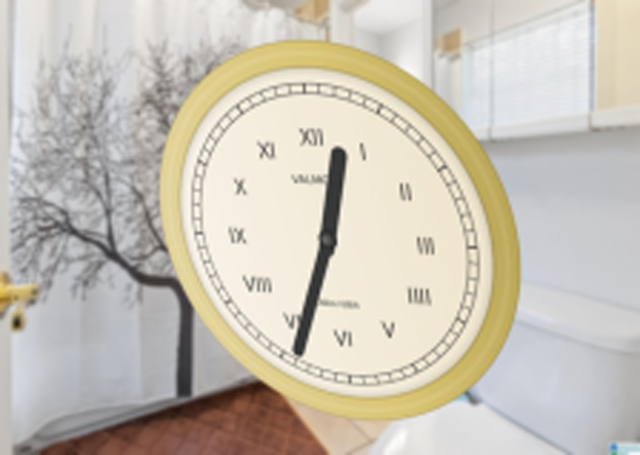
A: 12 h 34 min
